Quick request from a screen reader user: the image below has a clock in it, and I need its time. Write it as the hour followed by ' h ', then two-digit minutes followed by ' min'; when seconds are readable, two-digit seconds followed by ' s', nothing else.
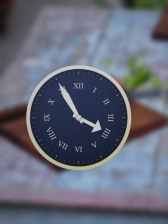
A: 3 h 55 min
